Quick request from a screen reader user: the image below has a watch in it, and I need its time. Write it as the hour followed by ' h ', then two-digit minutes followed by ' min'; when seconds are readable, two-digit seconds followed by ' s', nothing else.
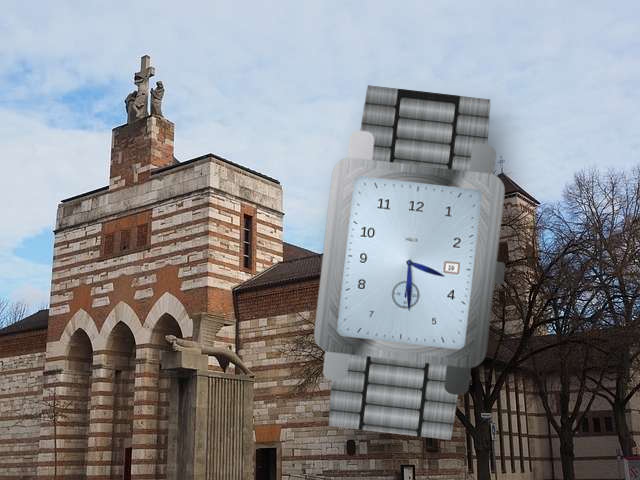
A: 3 h 29 min
